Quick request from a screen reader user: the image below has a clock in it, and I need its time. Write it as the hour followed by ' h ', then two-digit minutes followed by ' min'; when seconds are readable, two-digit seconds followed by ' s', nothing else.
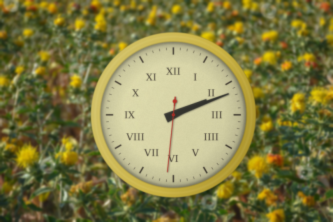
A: 2 h 11 min 31 s
